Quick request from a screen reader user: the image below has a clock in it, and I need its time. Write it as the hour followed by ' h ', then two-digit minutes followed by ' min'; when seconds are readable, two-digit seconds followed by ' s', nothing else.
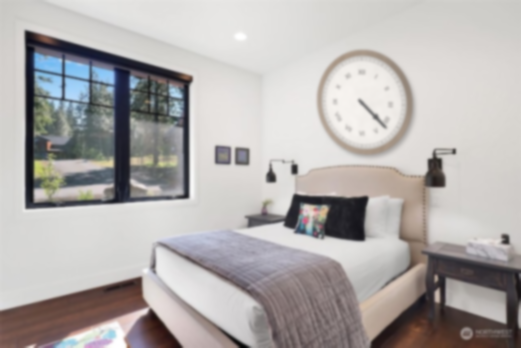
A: 4 h 22 min
